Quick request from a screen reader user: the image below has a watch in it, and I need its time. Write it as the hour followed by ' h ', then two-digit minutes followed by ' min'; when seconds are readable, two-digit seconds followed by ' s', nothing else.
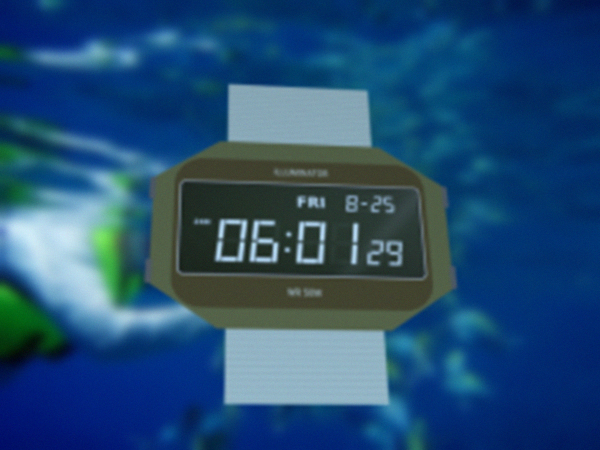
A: 6 h 01 min 29 s
